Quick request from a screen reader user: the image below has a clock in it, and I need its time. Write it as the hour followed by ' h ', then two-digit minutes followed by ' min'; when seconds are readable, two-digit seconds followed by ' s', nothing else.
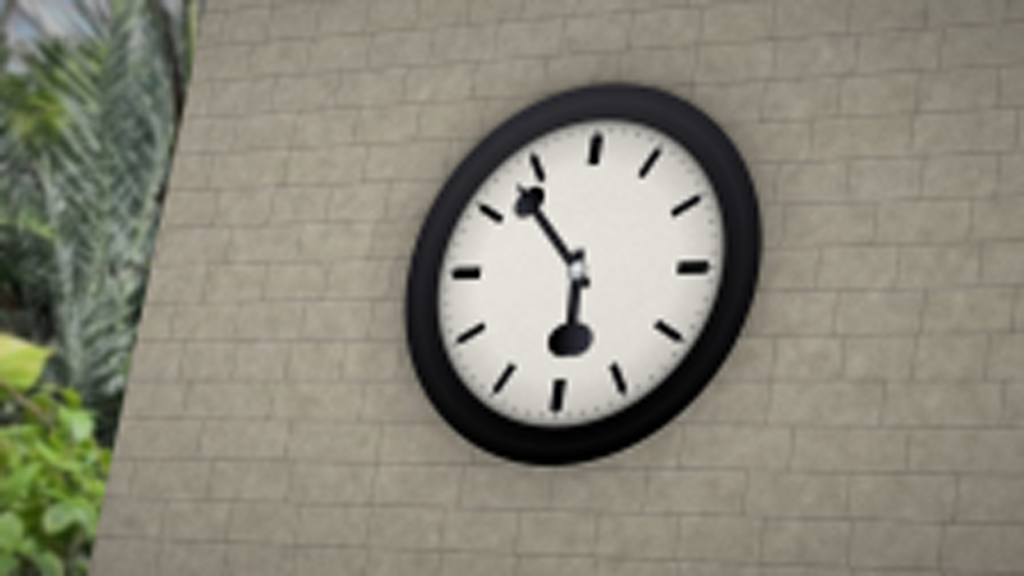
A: 5 h 53 min
